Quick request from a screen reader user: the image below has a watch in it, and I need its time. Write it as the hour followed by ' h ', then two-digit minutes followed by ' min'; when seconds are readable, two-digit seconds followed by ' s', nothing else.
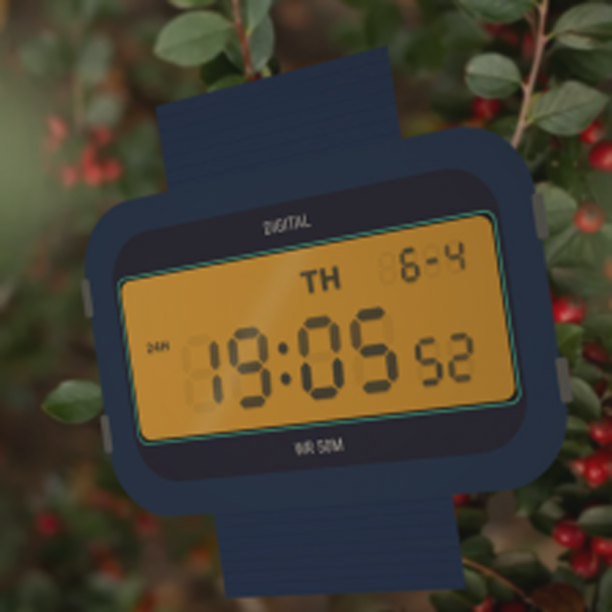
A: 19 h 05 min 52 s
